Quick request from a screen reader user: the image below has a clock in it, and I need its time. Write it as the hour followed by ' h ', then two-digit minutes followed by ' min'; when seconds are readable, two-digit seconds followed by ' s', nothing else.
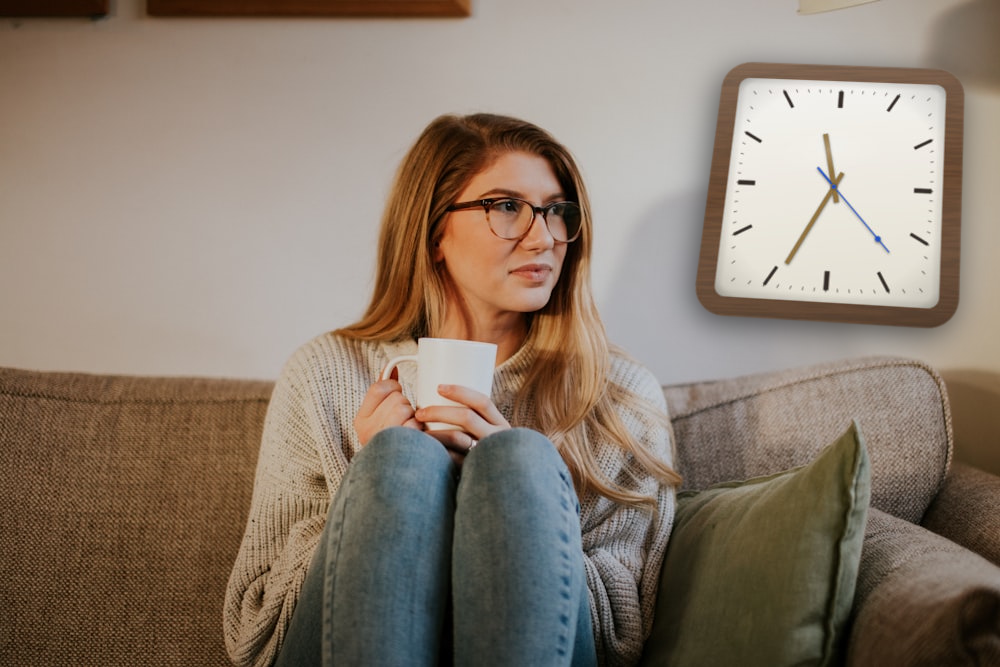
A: 11 h 34 min 23 s
